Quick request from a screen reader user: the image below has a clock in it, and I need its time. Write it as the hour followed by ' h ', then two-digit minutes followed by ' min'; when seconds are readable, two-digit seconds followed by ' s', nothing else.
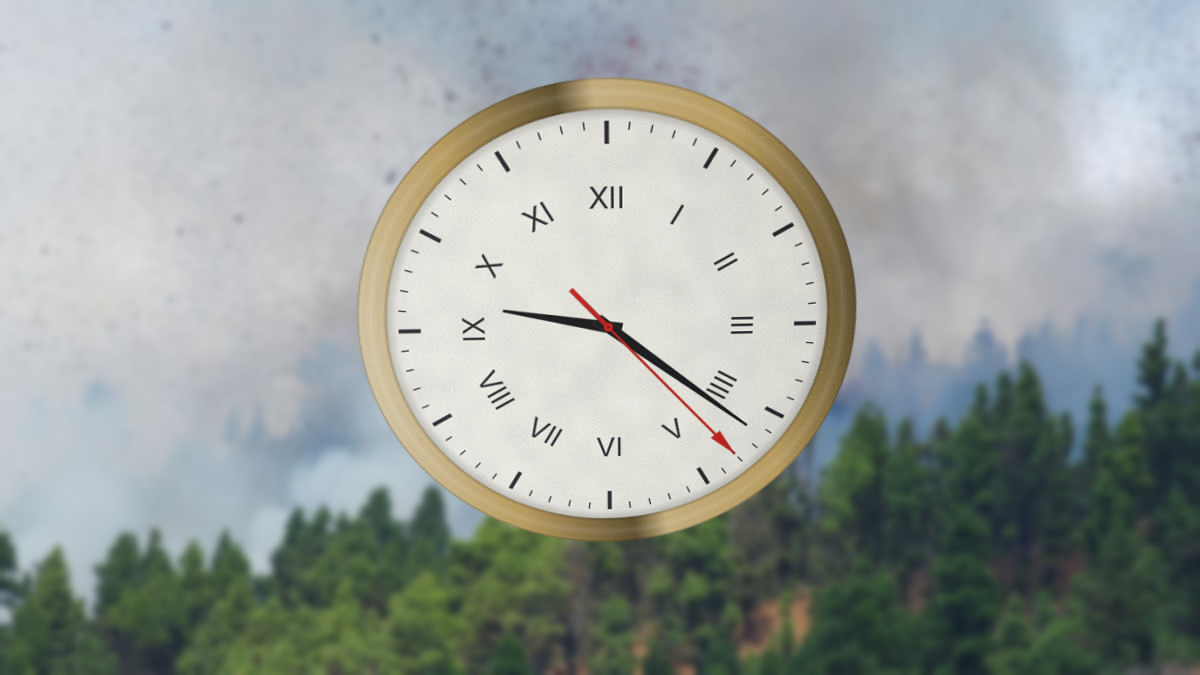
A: 9 h 21 min 23 s
